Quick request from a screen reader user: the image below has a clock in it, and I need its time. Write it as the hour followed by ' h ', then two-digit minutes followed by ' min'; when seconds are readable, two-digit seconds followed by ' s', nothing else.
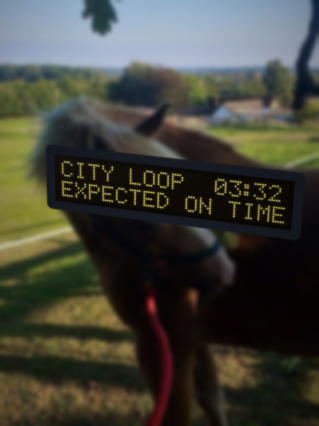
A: 3 h 32 min
